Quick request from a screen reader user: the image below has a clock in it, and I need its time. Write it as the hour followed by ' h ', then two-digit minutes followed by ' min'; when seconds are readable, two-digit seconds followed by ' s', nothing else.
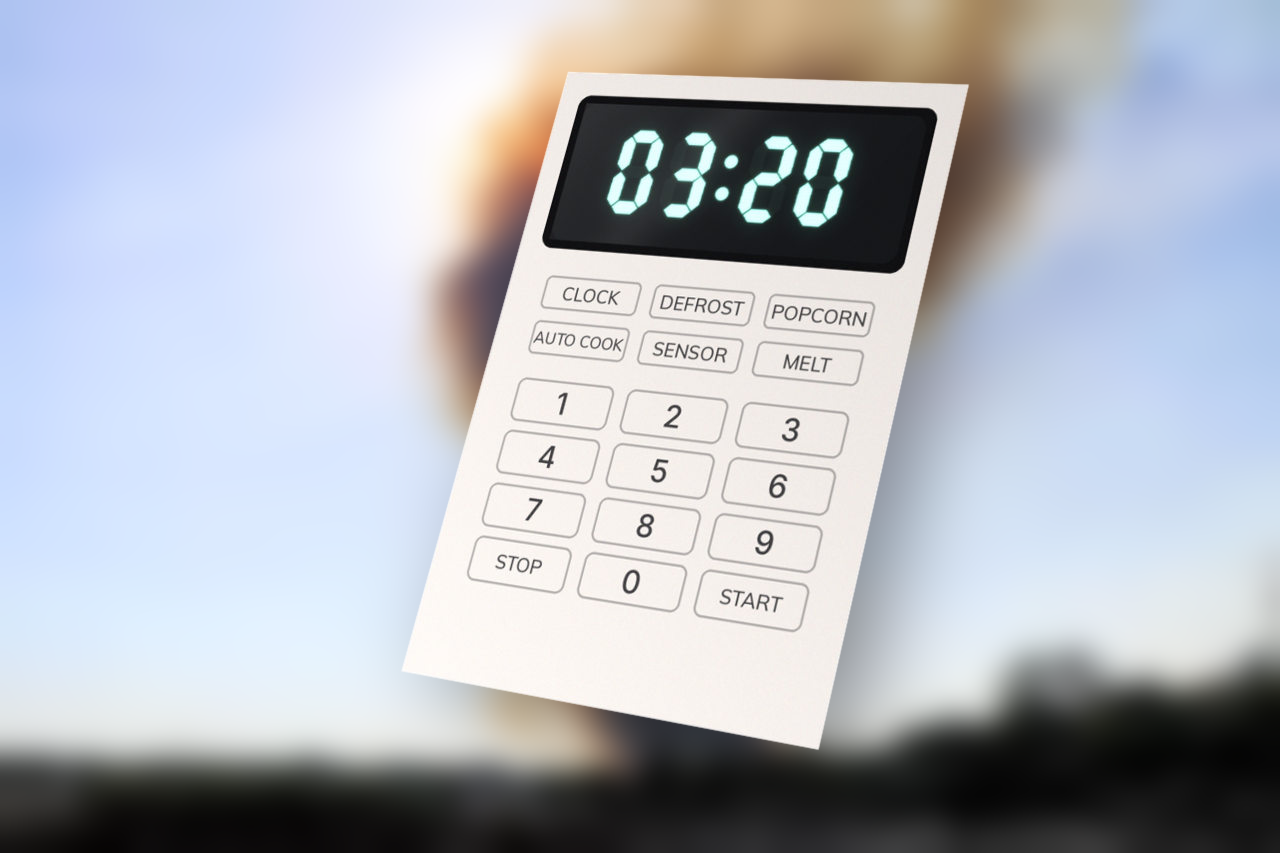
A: 3 h 20 min
